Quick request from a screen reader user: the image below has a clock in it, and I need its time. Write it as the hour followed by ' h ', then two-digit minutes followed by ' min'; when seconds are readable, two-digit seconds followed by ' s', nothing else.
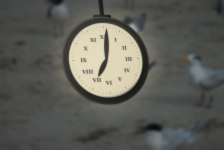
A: 7 h 01 min
